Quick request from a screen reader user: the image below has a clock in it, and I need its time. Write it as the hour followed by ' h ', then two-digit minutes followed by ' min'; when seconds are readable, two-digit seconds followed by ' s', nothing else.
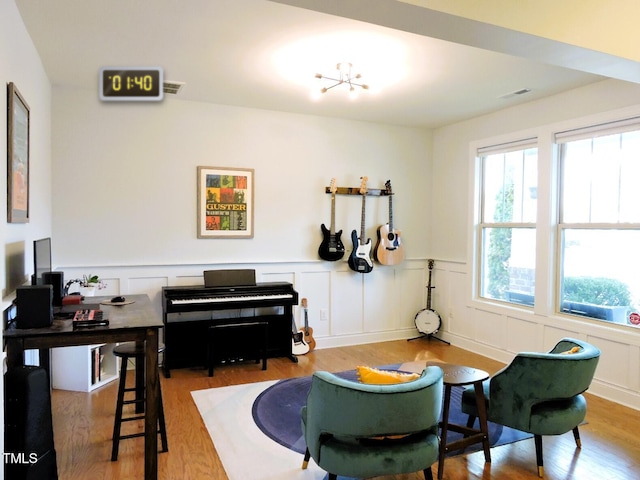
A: 1 h 40 min
